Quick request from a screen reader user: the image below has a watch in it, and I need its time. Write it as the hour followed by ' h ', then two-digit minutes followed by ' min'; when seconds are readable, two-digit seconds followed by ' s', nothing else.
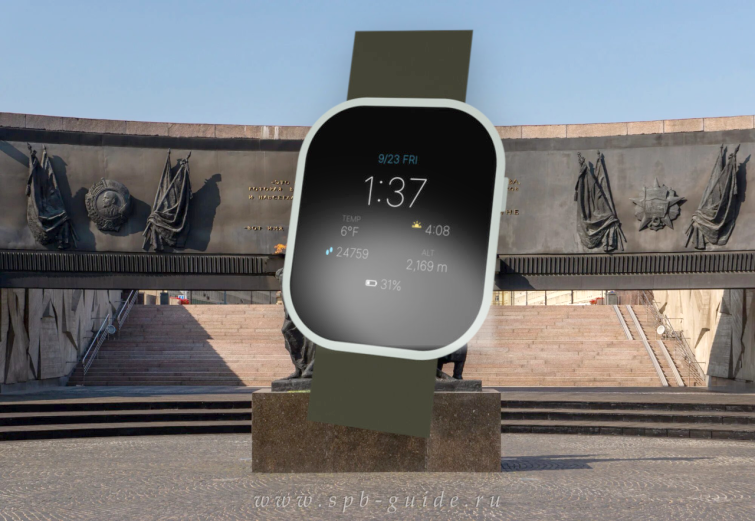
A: 1 h 37 min
